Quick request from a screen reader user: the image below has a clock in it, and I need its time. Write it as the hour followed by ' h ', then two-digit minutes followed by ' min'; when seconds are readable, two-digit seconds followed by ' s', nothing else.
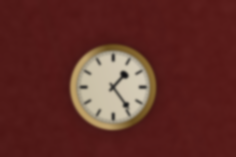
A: 1 h 24 min
